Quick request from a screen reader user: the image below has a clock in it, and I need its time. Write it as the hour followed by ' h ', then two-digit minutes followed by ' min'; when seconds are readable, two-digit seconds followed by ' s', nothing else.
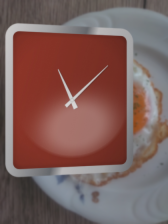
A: 11 h 08 min
